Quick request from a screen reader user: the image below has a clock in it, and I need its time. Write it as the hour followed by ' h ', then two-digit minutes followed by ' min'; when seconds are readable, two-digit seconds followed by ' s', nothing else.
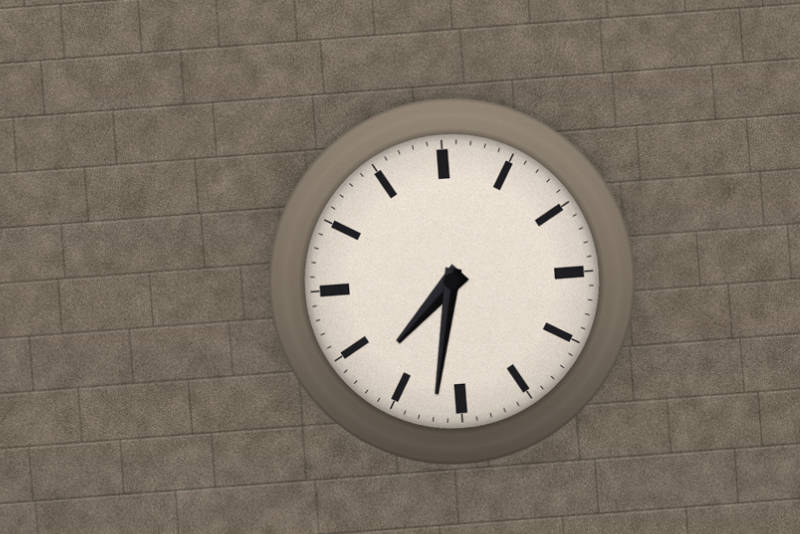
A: 7 h 32 min
